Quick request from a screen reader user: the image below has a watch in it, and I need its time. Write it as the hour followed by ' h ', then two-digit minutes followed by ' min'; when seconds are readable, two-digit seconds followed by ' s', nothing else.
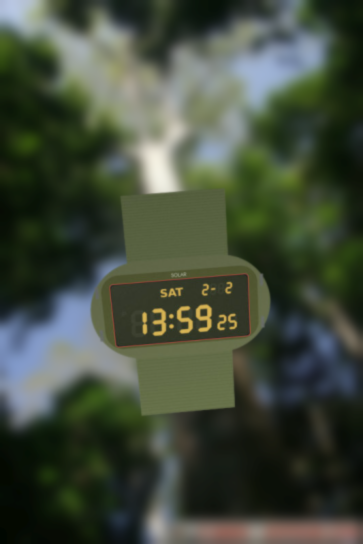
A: 13 h 59 min 25 s
